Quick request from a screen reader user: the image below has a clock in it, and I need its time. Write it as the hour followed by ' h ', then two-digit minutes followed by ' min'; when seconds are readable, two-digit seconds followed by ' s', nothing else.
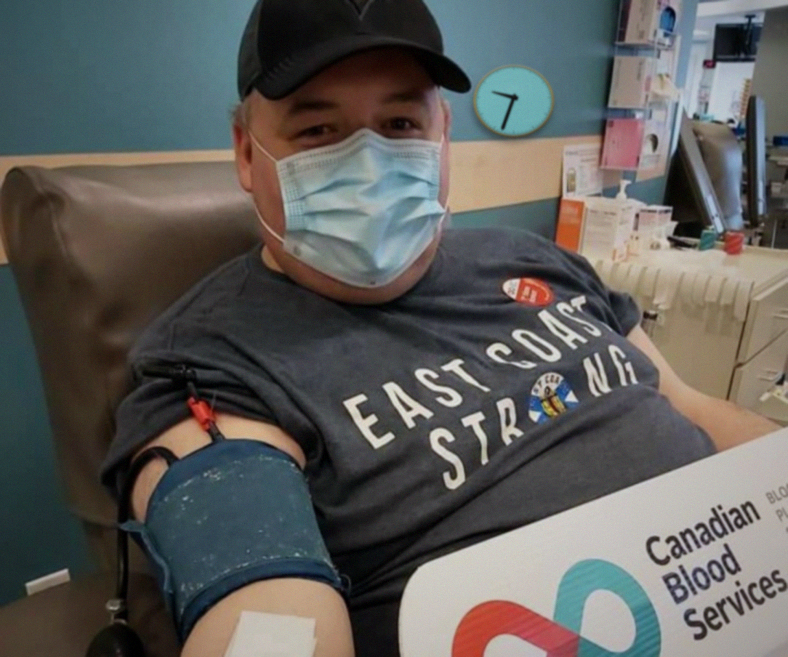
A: 9 h 33 min
